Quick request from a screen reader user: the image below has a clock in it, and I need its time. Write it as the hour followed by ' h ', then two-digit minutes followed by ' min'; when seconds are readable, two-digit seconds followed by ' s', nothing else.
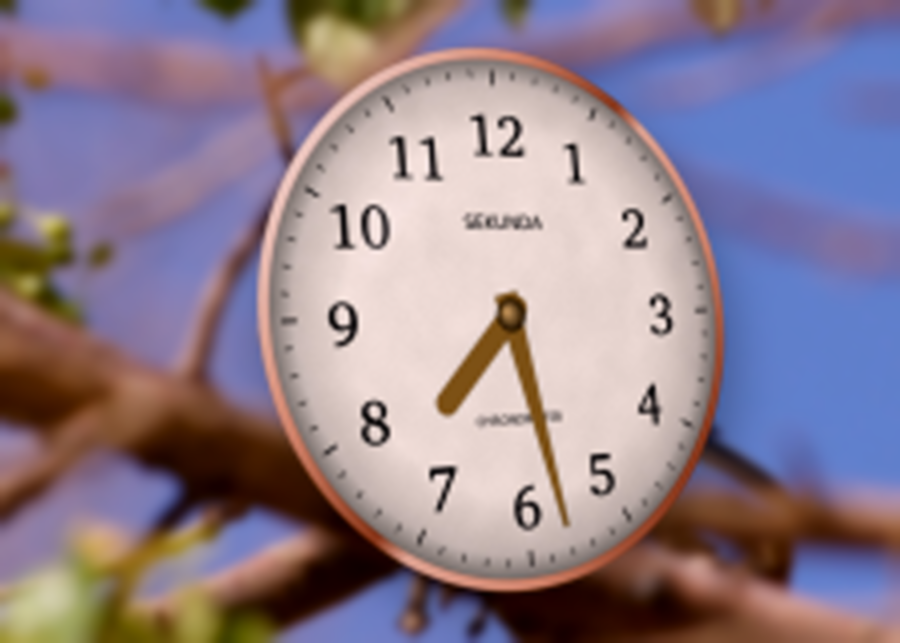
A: 7 h 28 min
